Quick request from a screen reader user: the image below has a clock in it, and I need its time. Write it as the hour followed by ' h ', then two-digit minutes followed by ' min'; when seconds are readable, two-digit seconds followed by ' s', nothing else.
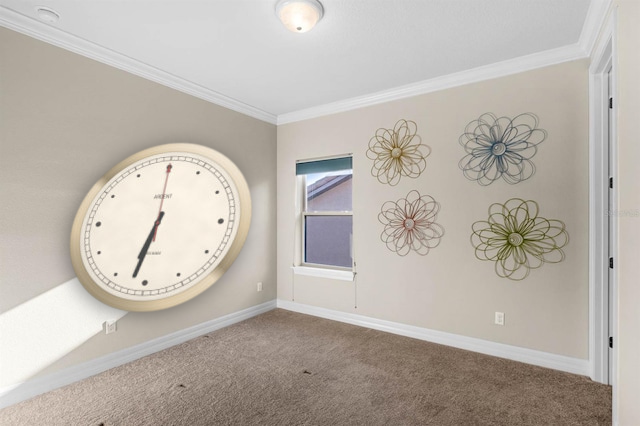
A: 6 h 32 min 00 s
